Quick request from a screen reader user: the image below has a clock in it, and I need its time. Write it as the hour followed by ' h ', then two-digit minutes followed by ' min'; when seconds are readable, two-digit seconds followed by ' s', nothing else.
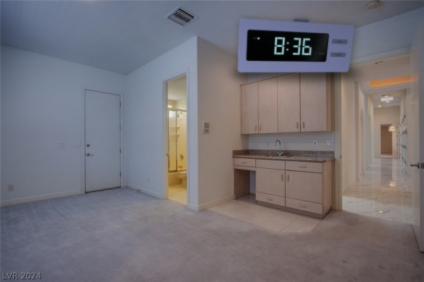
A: 8 h 36 min
